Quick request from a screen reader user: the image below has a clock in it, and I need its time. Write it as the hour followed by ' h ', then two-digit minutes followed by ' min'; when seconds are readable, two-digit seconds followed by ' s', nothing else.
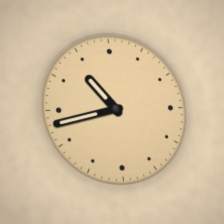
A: 10 h 43 min
